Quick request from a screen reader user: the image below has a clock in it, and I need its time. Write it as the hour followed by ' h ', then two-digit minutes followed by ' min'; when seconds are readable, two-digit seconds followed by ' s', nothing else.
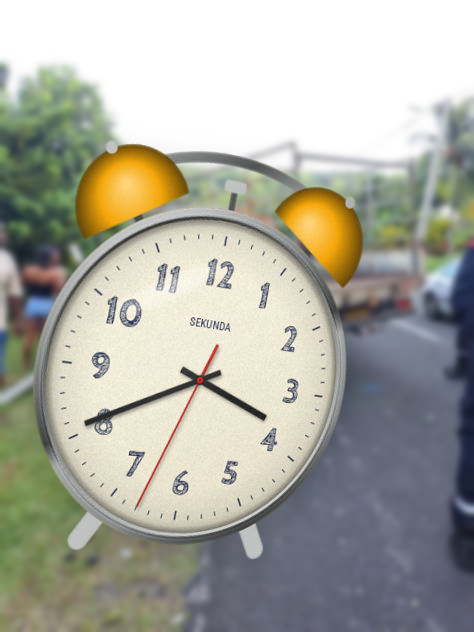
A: 3 h 40 min 33 s
